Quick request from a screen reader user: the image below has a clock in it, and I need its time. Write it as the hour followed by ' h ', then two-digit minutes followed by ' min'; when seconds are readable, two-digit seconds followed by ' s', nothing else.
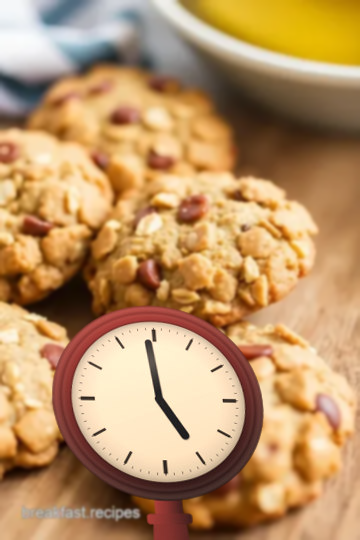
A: 4 h 59 min
